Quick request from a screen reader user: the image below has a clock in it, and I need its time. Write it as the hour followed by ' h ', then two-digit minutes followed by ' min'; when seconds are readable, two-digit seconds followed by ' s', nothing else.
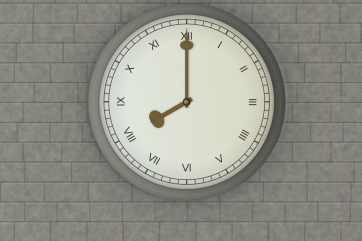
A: 8 h 00 min
